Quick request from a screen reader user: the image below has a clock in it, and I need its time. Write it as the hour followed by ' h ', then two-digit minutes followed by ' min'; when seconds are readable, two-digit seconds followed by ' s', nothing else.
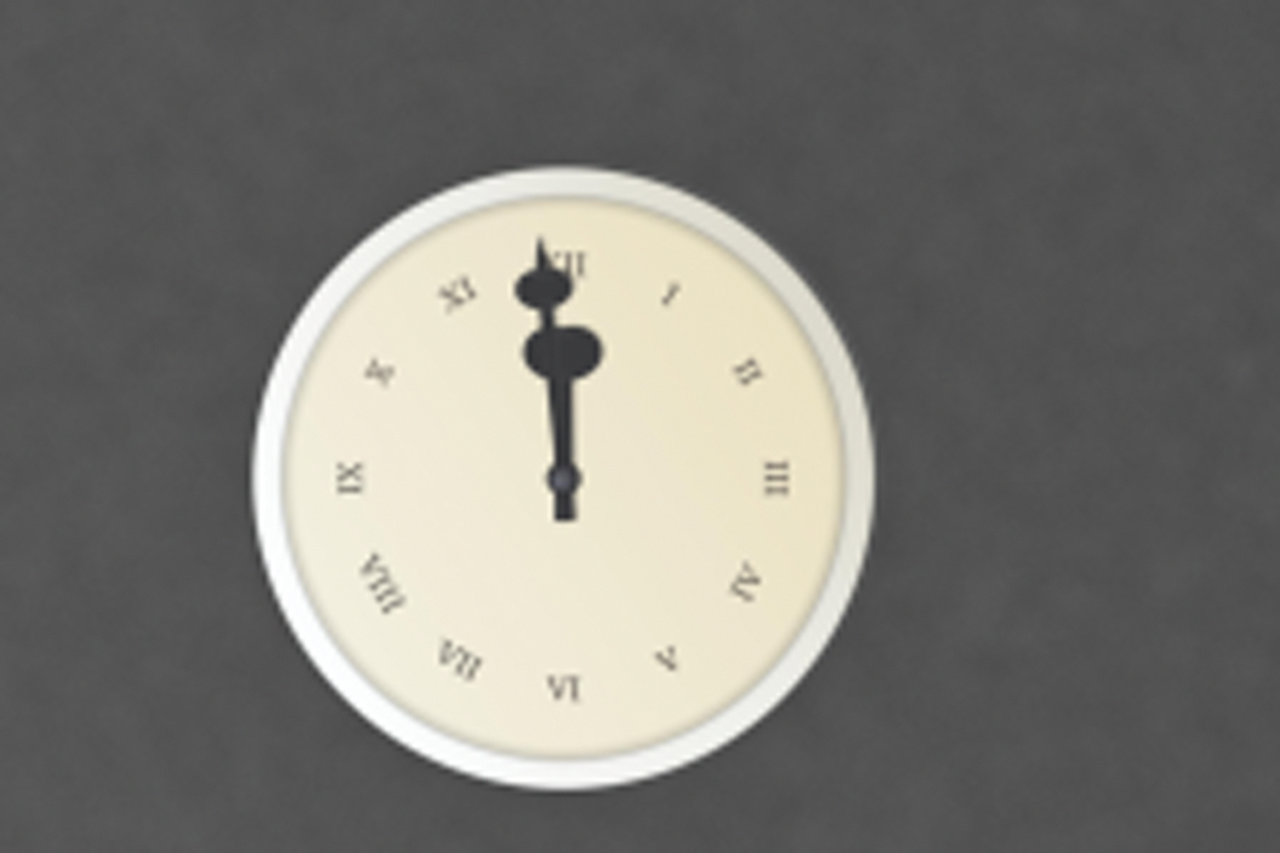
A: 11 h 59 min
